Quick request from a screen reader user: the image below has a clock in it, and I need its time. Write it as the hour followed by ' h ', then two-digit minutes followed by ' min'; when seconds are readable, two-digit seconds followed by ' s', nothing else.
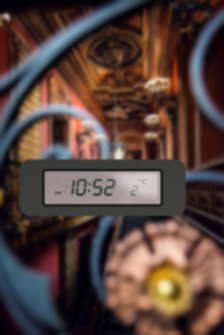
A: 10 h 52 min
